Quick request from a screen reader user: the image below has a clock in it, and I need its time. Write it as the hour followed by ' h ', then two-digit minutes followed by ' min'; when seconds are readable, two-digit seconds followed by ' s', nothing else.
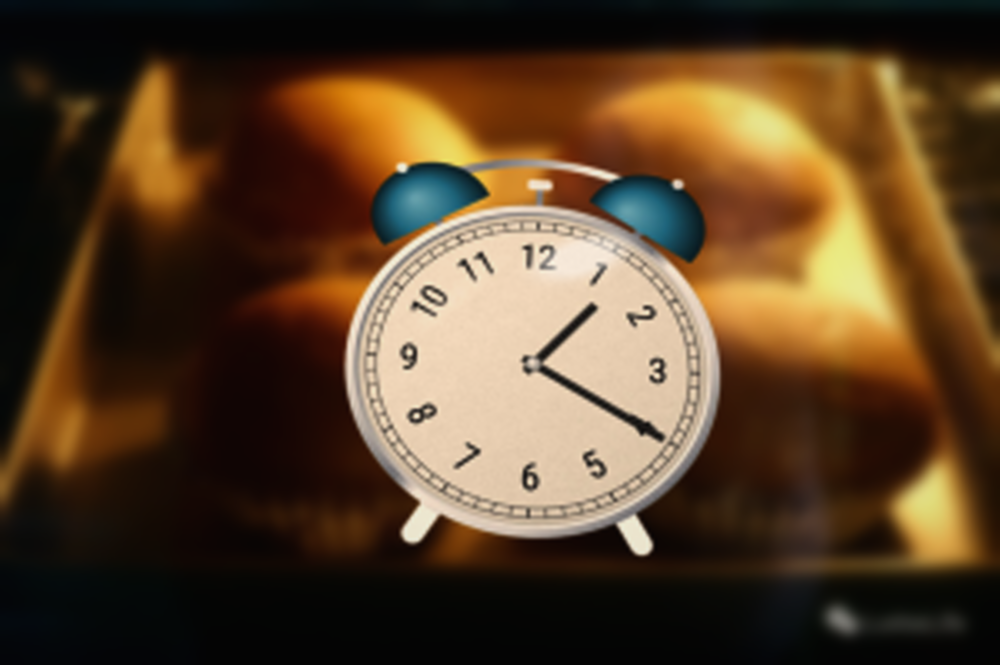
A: 1 h 20 min
